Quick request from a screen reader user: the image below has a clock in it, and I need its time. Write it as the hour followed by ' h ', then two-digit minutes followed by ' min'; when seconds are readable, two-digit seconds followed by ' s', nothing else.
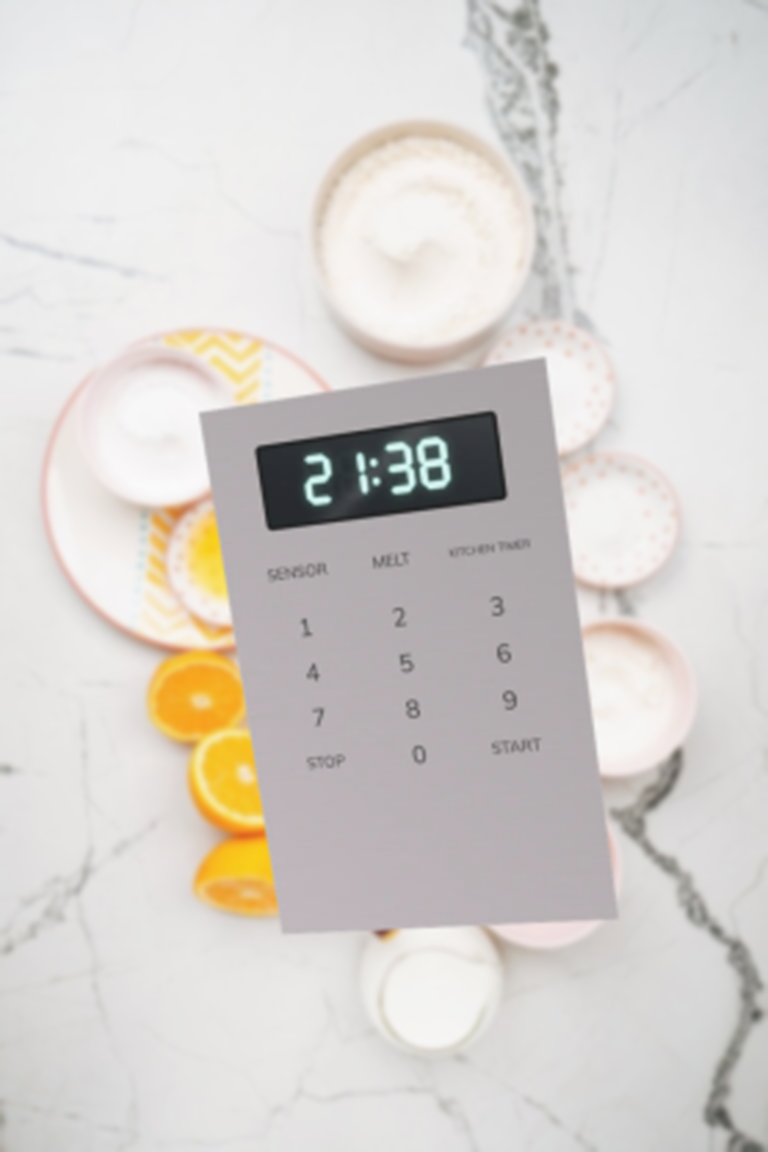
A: 21 h 38 min
